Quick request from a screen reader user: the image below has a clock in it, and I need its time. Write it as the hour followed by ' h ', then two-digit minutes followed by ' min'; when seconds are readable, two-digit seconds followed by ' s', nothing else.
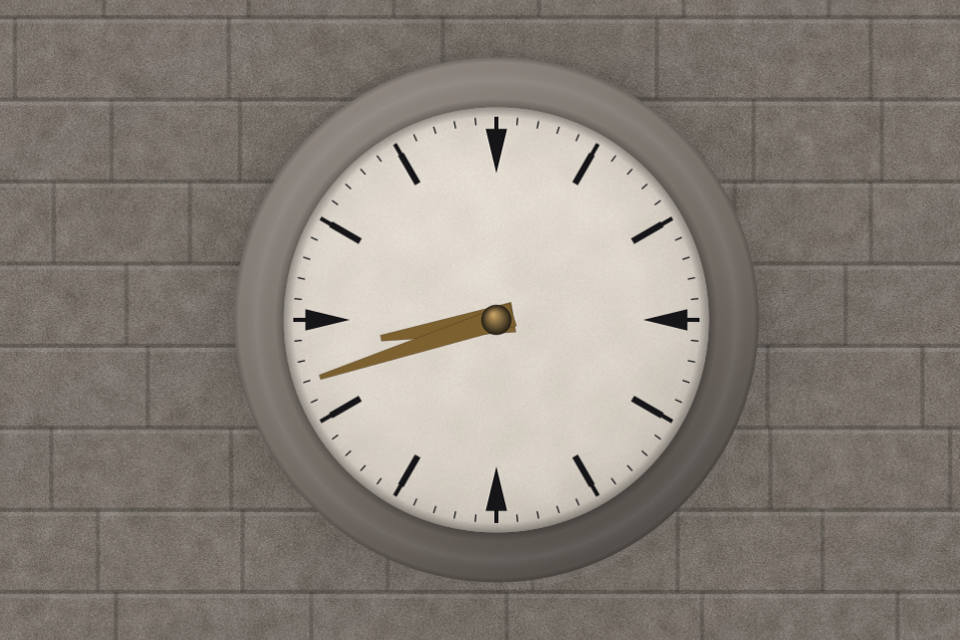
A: 8 h 42 min
